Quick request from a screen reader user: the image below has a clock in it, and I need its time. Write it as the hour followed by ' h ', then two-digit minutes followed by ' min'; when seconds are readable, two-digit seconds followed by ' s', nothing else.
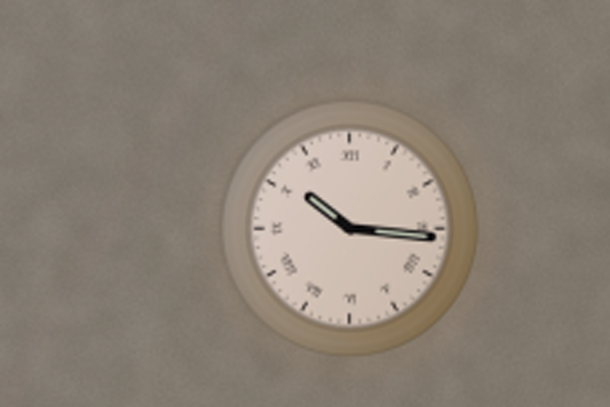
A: 10 h 16 min
